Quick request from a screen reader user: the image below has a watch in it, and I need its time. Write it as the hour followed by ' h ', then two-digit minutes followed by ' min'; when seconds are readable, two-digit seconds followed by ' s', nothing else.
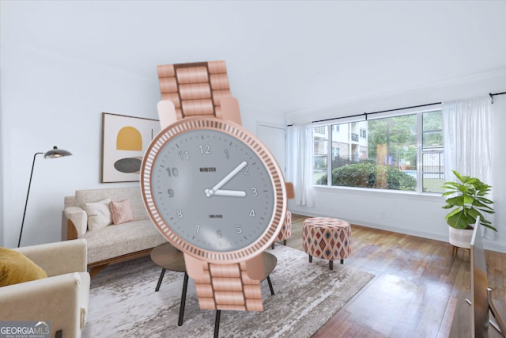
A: 3 h 09 min
